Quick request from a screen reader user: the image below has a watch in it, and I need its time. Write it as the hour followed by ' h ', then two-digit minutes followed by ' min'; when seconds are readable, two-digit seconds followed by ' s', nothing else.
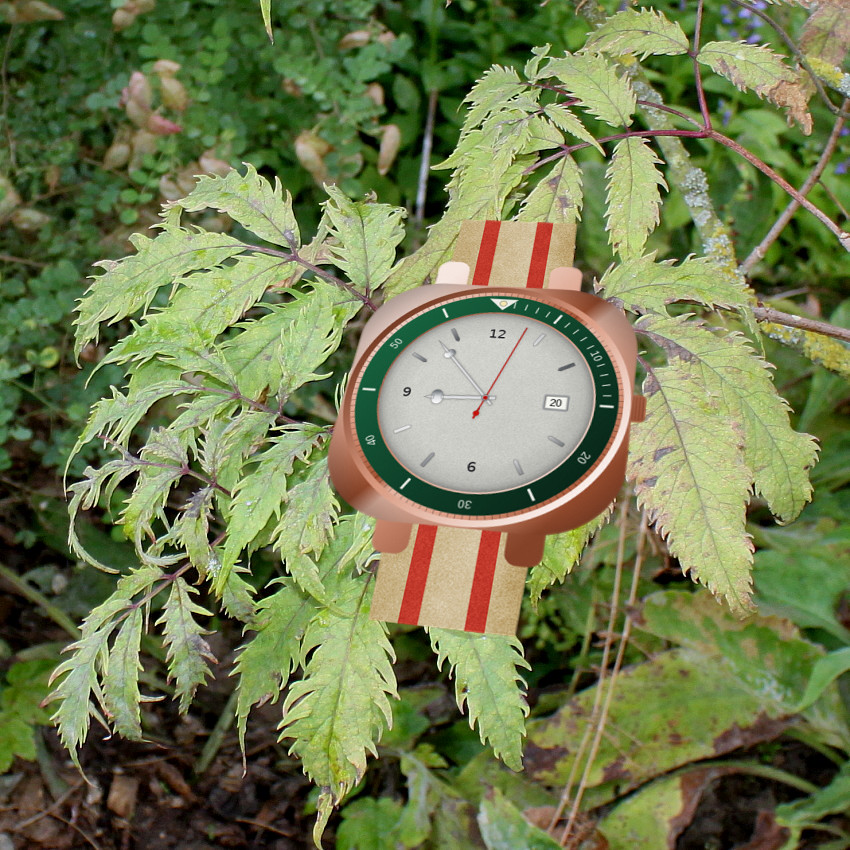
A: 8 h 53 min 03 s
